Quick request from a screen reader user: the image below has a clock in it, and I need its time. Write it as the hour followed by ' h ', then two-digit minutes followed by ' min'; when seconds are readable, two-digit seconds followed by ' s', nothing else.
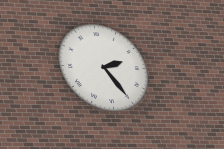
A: 2 h 25 min
